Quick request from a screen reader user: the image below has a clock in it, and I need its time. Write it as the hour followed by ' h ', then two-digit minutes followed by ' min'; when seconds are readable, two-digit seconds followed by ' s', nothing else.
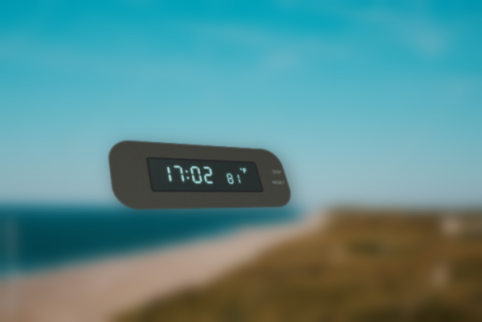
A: 17 h 02 min
